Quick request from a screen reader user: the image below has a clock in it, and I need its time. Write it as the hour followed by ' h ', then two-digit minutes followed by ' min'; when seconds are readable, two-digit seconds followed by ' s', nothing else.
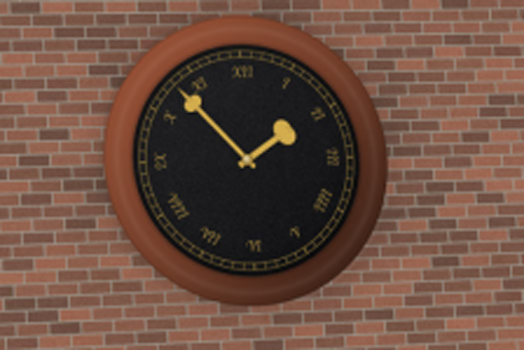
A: 1 h 53 min
